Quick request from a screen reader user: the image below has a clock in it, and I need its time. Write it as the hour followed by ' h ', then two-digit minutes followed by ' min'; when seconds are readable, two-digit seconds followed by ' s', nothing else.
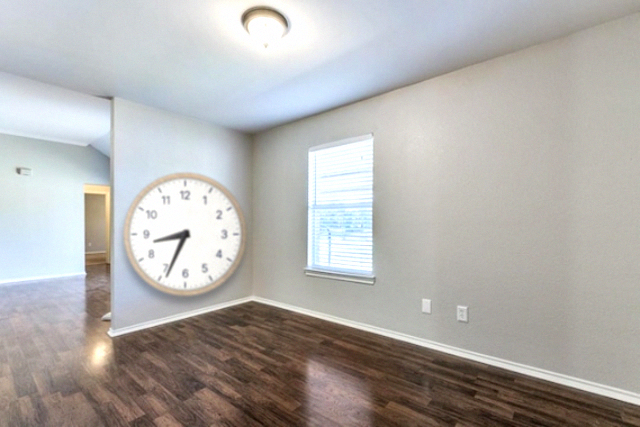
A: 8 h 34 min
